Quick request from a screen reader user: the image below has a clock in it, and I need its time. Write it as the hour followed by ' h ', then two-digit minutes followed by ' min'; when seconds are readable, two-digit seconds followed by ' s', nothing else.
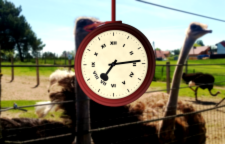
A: 7 h 14 min
